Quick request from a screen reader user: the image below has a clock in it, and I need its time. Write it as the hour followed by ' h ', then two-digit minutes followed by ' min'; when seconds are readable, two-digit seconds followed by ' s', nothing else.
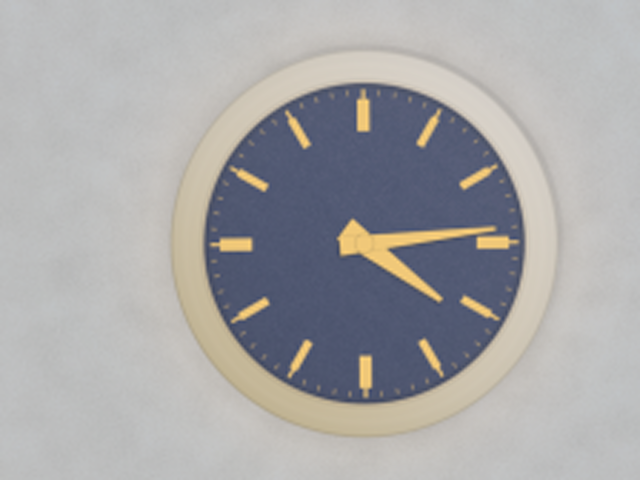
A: 4 h 14 min
